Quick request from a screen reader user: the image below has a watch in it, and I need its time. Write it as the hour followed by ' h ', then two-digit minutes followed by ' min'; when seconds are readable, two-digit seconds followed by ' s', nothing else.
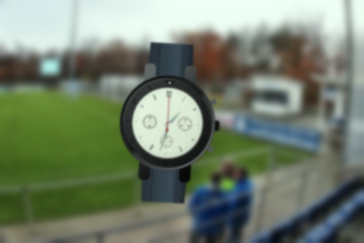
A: 1 h 32 min
